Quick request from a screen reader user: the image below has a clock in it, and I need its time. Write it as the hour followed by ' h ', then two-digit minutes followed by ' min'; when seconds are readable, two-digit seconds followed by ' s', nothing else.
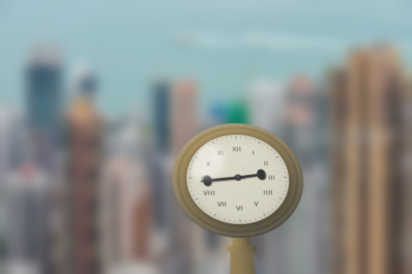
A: 2 h 44 min
